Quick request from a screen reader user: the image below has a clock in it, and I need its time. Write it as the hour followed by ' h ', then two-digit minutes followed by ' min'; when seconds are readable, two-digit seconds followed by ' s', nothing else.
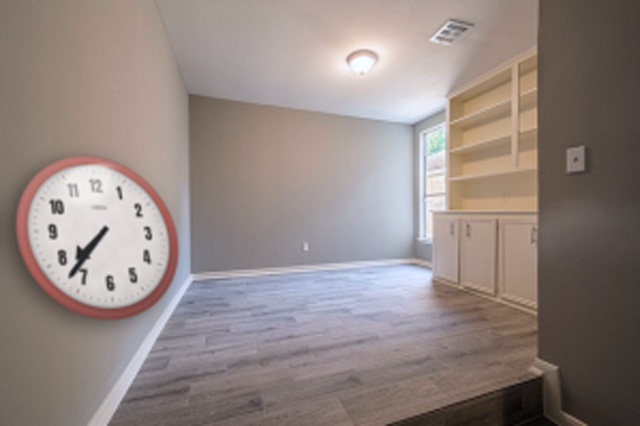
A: 7 h 37 min
